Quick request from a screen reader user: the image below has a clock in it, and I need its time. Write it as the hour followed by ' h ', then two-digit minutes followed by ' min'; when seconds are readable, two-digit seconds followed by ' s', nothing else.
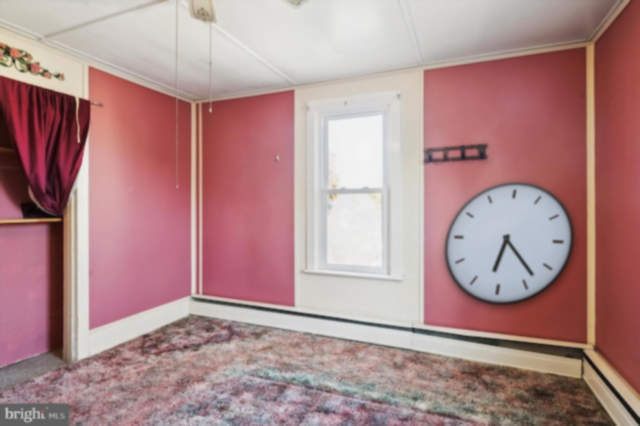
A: 6 h 23 min
